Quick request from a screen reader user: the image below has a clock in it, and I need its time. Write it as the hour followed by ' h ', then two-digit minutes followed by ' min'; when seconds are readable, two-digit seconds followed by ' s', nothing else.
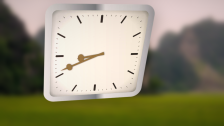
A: 8 h 41 min
